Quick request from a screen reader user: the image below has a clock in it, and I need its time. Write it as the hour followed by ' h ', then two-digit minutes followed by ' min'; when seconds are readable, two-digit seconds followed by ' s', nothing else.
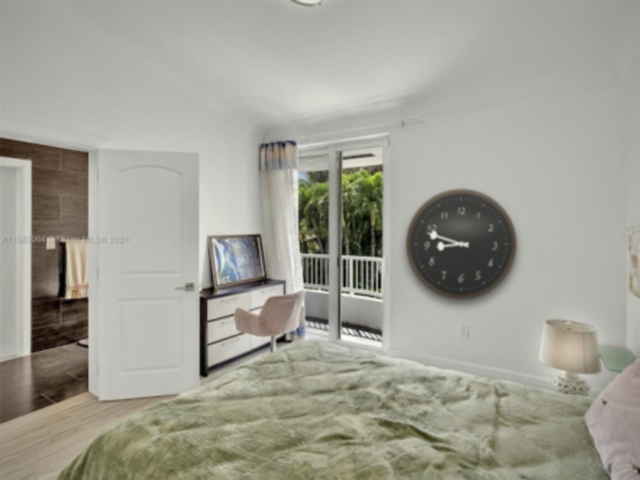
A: 8 h 48 min
